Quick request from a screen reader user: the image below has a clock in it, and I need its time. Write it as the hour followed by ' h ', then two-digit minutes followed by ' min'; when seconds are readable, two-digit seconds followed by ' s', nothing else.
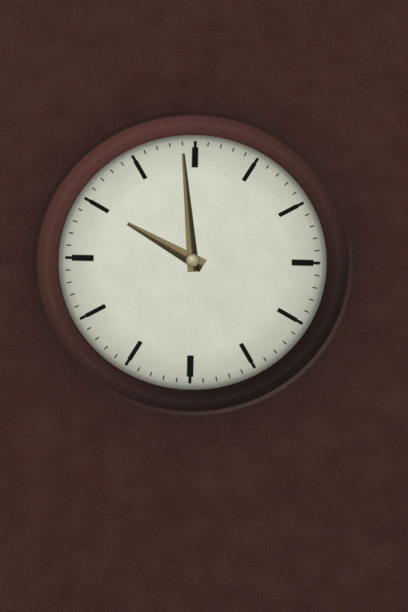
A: 9 h 59 min
